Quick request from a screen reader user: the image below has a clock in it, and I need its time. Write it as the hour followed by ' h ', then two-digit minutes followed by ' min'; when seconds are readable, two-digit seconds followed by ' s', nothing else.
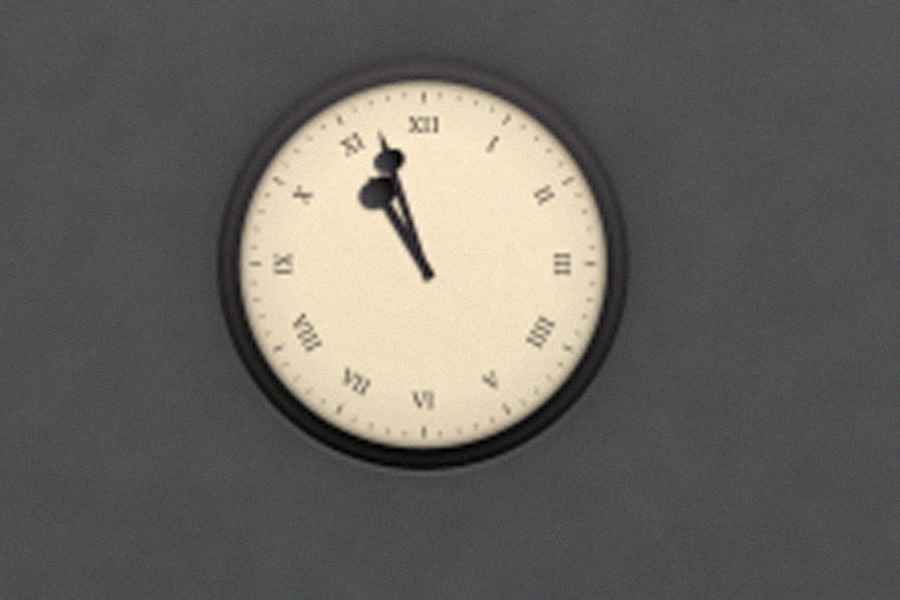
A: 10 h 57 min
